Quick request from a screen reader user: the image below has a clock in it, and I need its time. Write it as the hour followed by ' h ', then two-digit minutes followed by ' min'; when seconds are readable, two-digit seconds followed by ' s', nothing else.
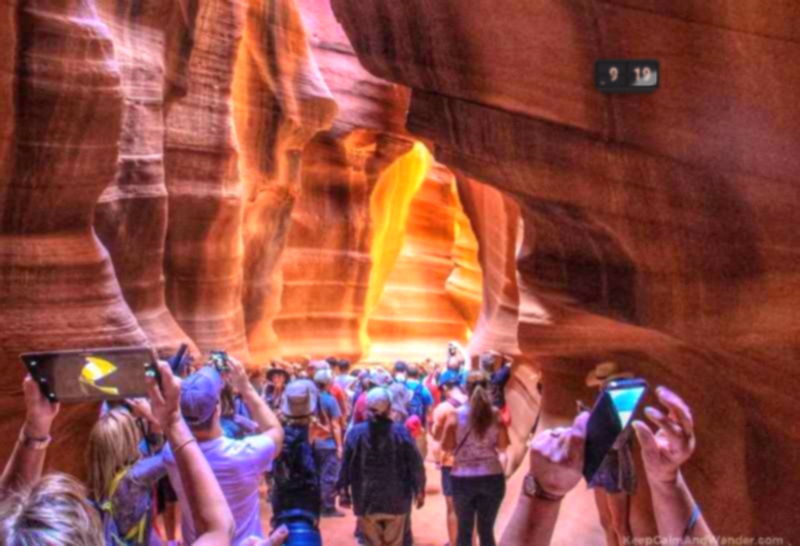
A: 9 h 19 min
